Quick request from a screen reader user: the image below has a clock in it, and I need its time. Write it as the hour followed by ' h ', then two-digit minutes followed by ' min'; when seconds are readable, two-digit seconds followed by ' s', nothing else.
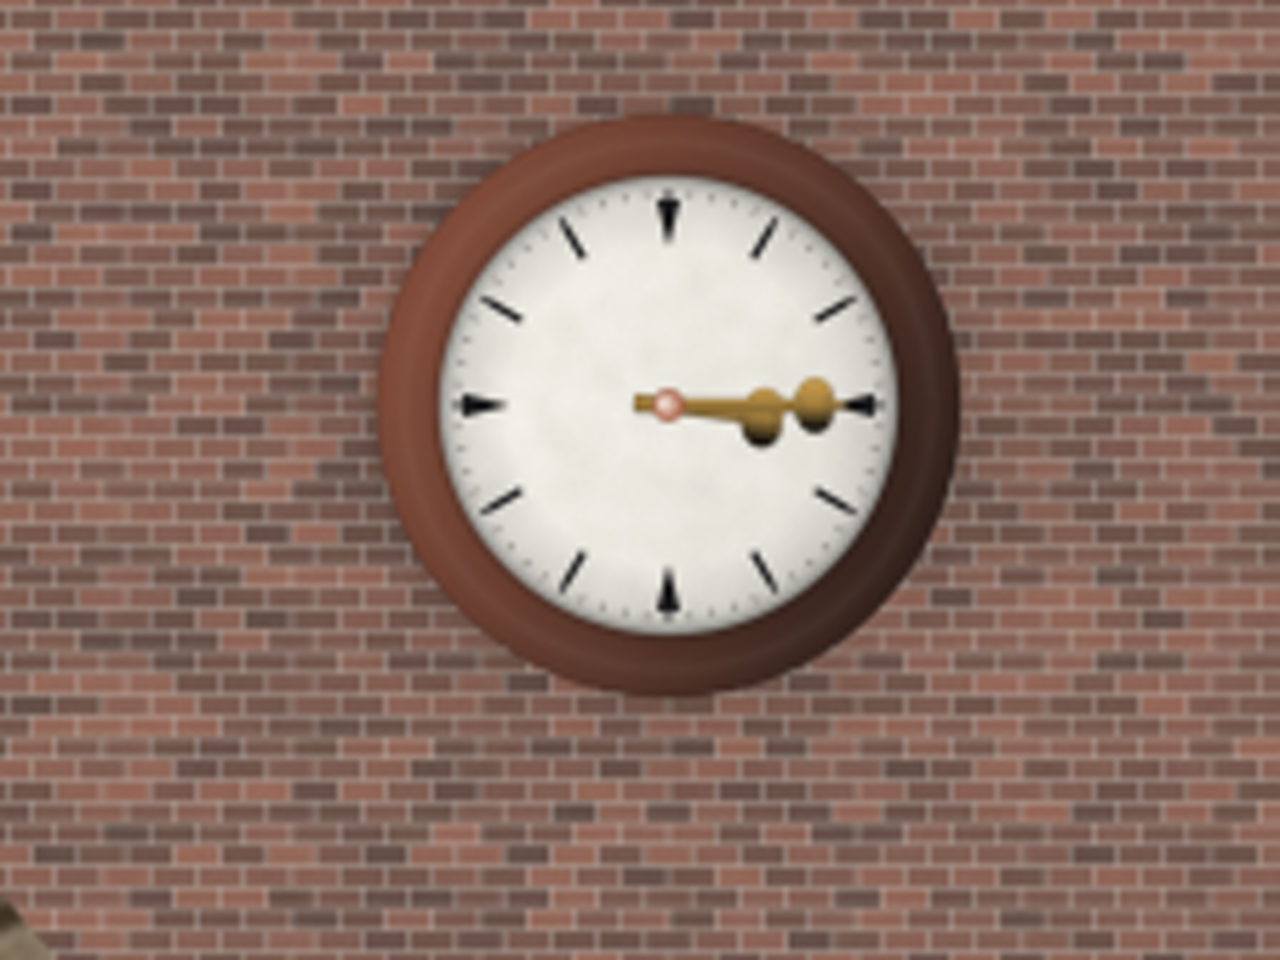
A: 3 h 15 min
